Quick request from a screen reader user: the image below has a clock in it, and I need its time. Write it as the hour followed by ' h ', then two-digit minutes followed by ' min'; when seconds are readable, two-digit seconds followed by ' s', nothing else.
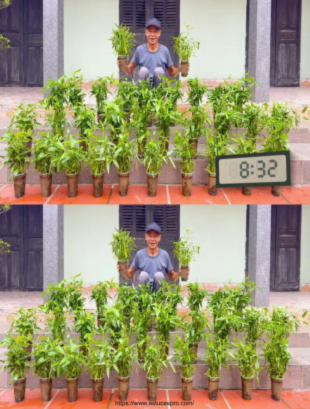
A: 8 h 32 min
